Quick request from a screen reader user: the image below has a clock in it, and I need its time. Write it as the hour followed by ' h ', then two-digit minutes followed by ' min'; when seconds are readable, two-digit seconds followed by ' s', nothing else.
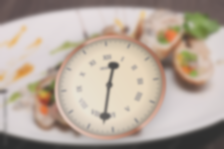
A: 12 h 32 min
